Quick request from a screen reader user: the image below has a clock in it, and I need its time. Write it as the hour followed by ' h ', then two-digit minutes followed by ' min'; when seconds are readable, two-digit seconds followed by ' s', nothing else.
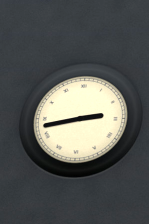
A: 2 h 43 min
